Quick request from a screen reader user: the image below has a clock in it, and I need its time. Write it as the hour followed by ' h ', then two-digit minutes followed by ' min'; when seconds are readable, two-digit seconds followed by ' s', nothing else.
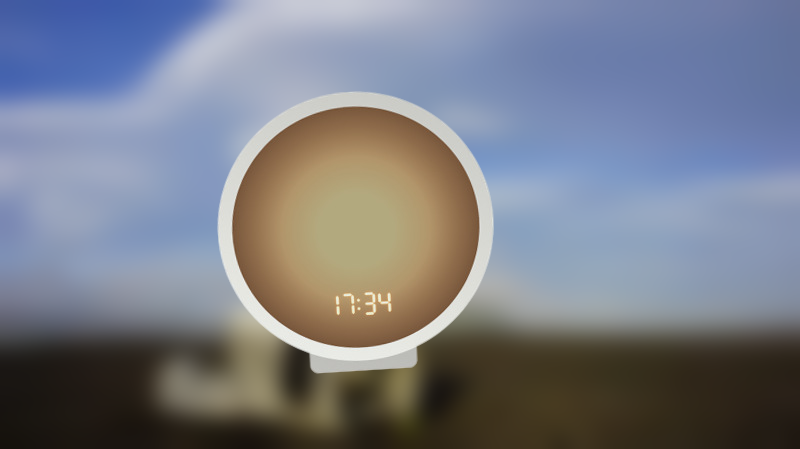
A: 17 h 34 min
